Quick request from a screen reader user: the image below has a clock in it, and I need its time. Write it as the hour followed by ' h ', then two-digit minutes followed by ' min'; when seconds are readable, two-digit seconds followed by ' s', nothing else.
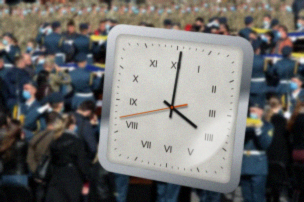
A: 4 h 00 min 42 s
